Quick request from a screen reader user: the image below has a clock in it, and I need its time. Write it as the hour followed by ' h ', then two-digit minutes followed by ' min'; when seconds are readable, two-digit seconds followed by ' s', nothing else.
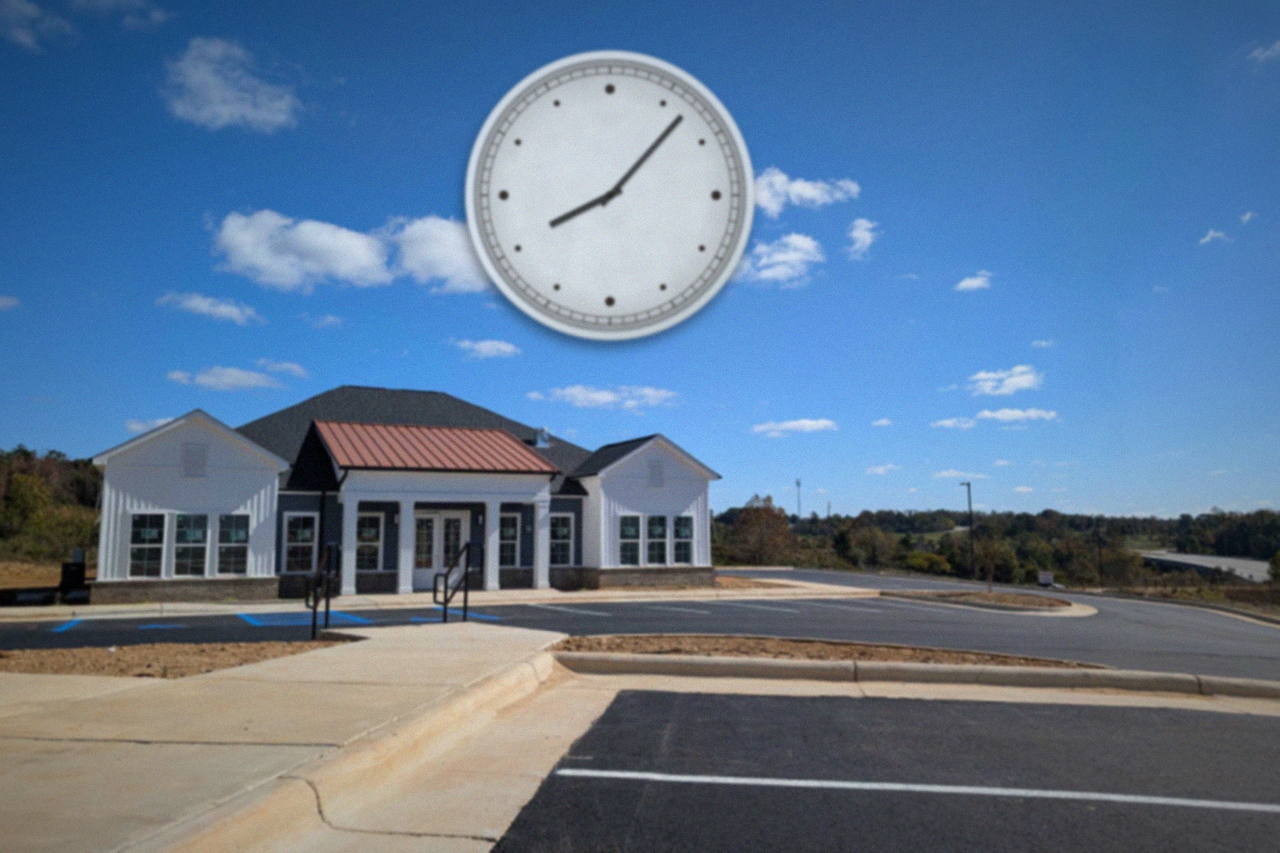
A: 8 h 07 min
